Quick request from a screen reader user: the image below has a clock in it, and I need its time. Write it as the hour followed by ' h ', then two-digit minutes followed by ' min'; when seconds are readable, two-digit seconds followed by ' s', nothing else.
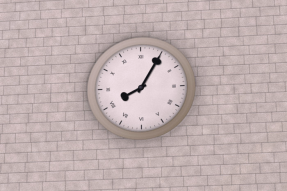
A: 8 h 05 min
